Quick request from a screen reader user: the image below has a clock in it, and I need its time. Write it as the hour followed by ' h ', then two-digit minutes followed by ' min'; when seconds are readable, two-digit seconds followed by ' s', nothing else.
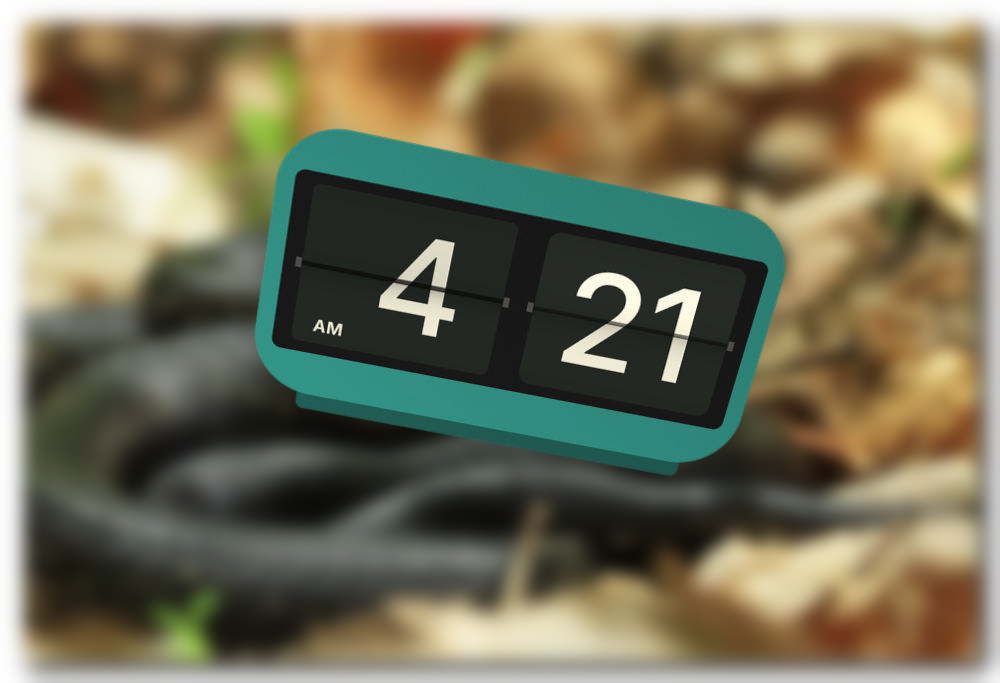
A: 4 h 21 min
